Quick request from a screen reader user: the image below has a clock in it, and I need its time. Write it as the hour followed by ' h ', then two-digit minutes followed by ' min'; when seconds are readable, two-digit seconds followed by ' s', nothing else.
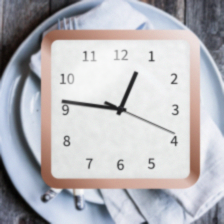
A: 12 h 46 min 19 s
